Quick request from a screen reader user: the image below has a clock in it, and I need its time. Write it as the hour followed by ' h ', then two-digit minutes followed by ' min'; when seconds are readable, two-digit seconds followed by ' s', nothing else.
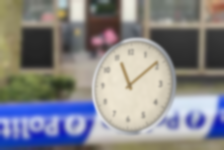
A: 11 h 09 min
